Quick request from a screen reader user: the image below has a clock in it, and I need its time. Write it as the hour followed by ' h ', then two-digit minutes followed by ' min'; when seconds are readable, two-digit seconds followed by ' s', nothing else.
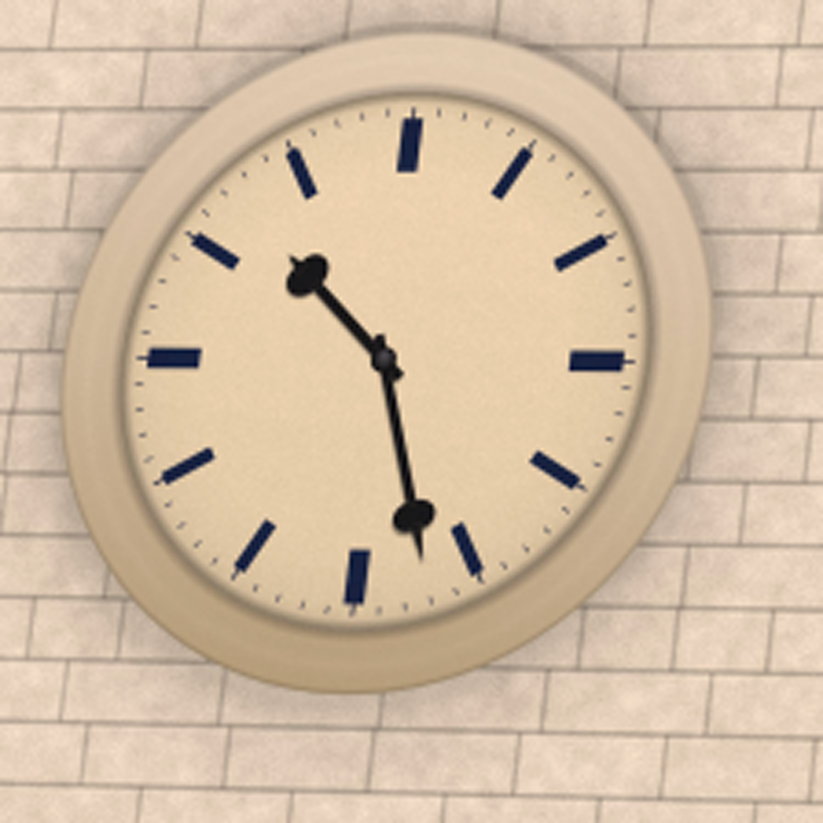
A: 10 h 27 min
